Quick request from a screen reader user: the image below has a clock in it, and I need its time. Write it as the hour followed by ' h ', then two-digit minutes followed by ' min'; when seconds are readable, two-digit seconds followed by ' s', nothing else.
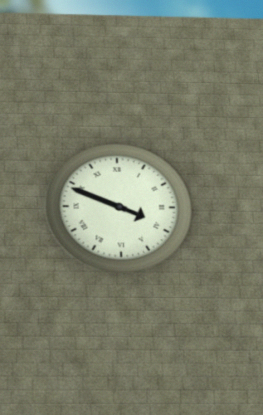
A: 3 h 49 min
